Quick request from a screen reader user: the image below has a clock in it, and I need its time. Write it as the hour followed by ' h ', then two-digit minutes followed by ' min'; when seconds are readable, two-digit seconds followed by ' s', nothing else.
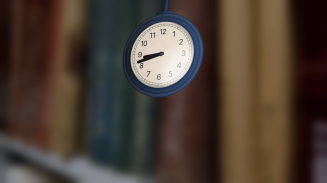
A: 8 h 42 min
